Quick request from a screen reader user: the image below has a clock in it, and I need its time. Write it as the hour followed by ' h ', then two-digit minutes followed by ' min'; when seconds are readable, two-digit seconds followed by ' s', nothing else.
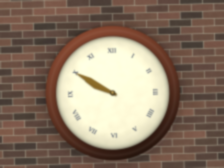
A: 9 h 50 min
